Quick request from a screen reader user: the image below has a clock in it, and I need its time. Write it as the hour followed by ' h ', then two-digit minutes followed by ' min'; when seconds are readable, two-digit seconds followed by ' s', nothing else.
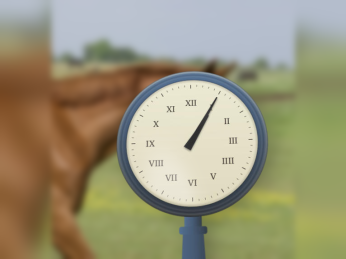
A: 1 h 05 min
